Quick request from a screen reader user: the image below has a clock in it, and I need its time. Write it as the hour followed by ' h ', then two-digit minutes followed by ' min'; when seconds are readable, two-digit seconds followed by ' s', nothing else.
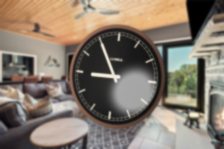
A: 8 h 55 min
